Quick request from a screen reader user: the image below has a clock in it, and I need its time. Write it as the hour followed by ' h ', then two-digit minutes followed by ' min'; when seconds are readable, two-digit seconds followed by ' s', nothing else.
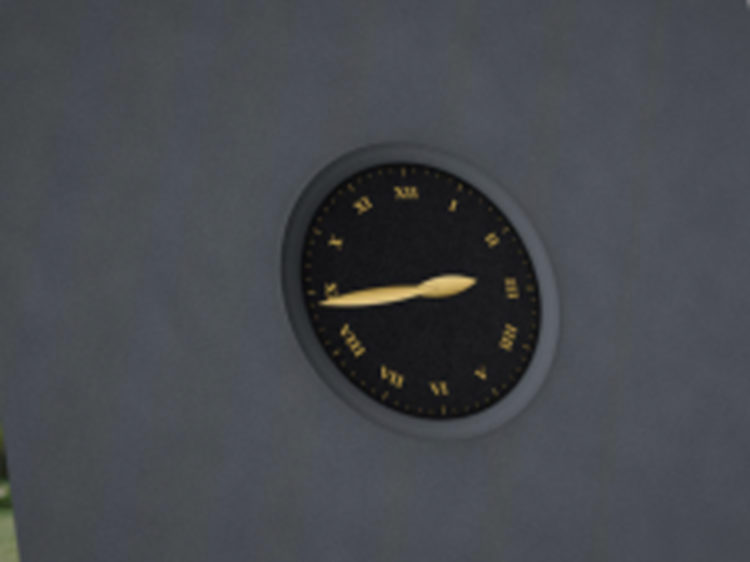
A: 2 h 44 min
